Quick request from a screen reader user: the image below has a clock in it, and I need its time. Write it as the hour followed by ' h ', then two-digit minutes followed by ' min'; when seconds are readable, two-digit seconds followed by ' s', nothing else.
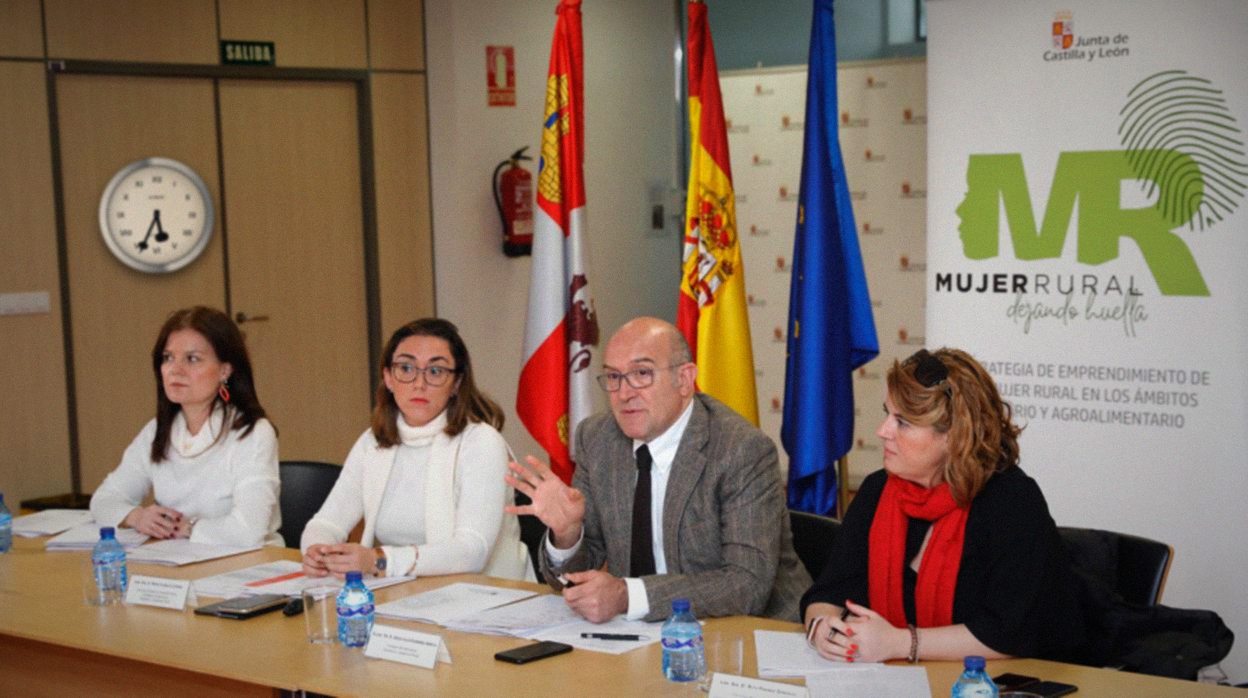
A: 5 h 34 min
